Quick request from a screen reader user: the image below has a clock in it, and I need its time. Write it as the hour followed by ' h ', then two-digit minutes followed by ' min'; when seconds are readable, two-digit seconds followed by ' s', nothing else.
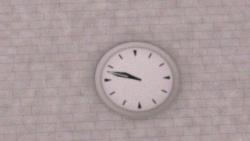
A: 9 h 48 min
